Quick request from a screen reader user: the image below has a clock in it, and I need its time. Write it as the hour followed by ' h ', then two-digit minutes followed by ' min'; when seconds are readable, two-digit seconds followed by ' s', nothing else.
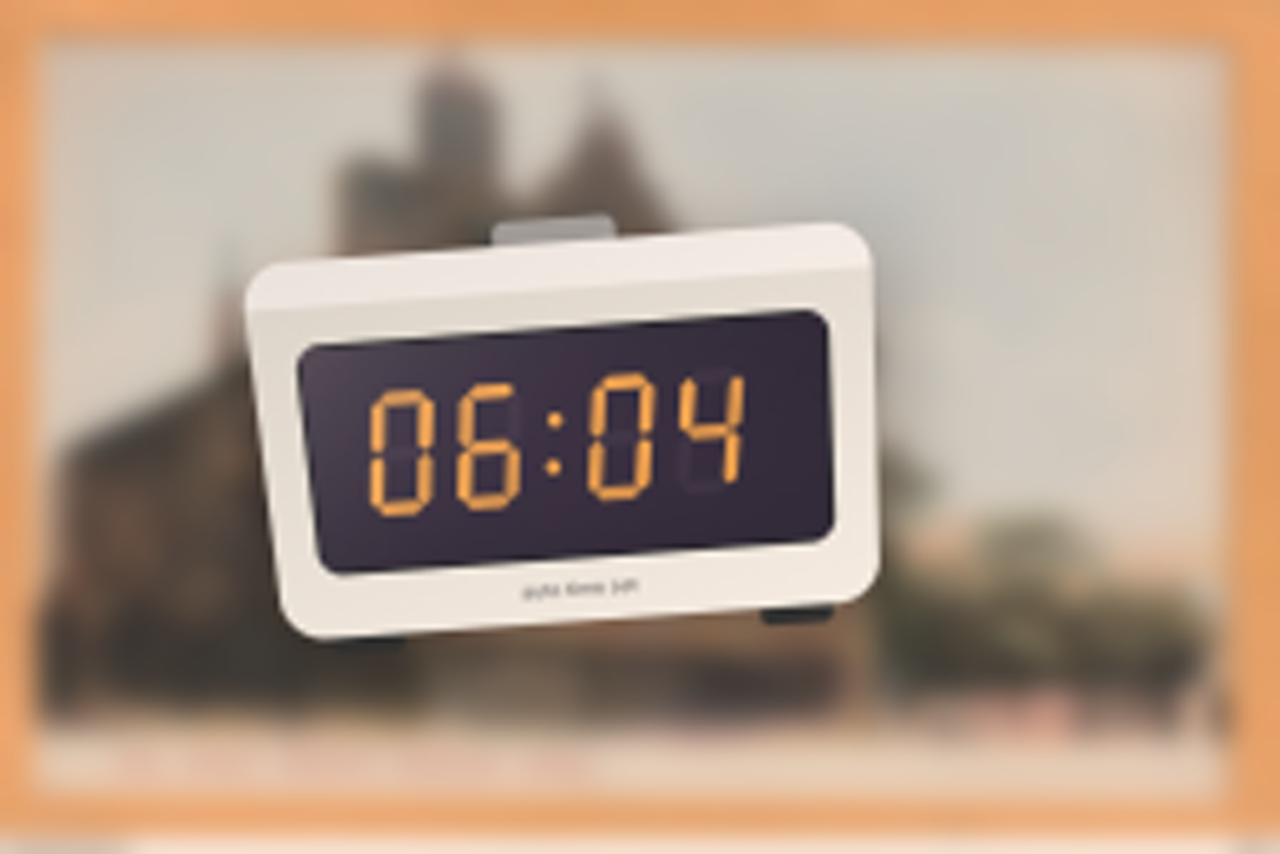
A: 6 h 04 min
